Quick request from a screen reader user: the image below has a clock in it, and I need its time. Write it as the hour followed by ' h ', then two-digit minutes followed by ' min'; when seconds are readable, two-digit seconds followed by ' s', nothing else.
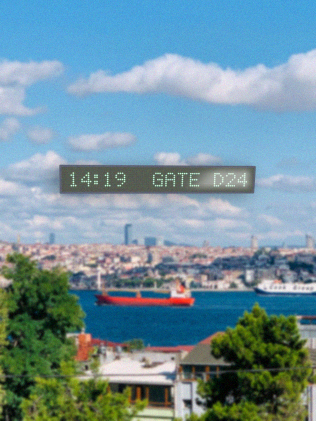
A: 14 h 19 min
